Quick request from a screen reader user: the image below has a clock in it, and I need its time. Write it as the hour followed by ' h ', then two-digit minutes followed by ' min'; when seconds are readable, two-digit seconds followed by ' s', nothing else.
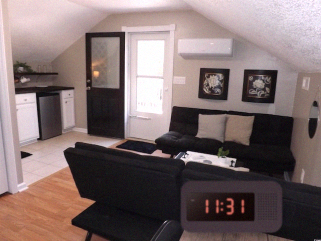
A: 11 h 31 min
